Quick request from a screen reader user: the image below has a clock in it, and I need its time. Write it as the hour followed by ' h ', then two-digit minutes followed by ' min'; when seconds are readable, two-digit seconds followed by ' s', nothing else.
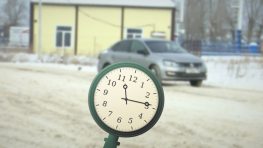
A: 11 h 14 min
